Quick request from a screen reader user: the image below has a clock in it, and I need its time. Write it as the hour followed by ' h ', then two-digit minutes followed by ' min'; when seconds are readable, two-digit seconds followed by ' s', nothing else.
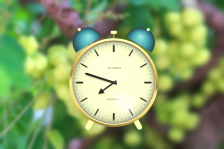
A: 7 h 48 min
